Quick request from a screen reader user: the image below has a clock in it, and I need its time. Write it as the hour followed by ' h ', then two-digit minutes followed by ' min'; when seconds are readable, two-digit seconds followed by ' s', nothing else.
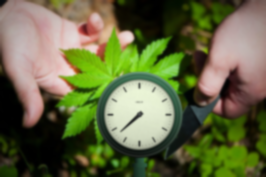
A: 7 h 38 min
